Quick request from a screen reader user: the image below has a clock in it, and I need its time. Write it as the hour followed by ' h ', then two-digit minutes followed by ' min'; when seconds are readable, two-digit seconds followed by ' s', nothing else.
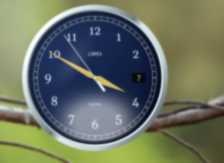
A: 3 h 49 min 54 s
